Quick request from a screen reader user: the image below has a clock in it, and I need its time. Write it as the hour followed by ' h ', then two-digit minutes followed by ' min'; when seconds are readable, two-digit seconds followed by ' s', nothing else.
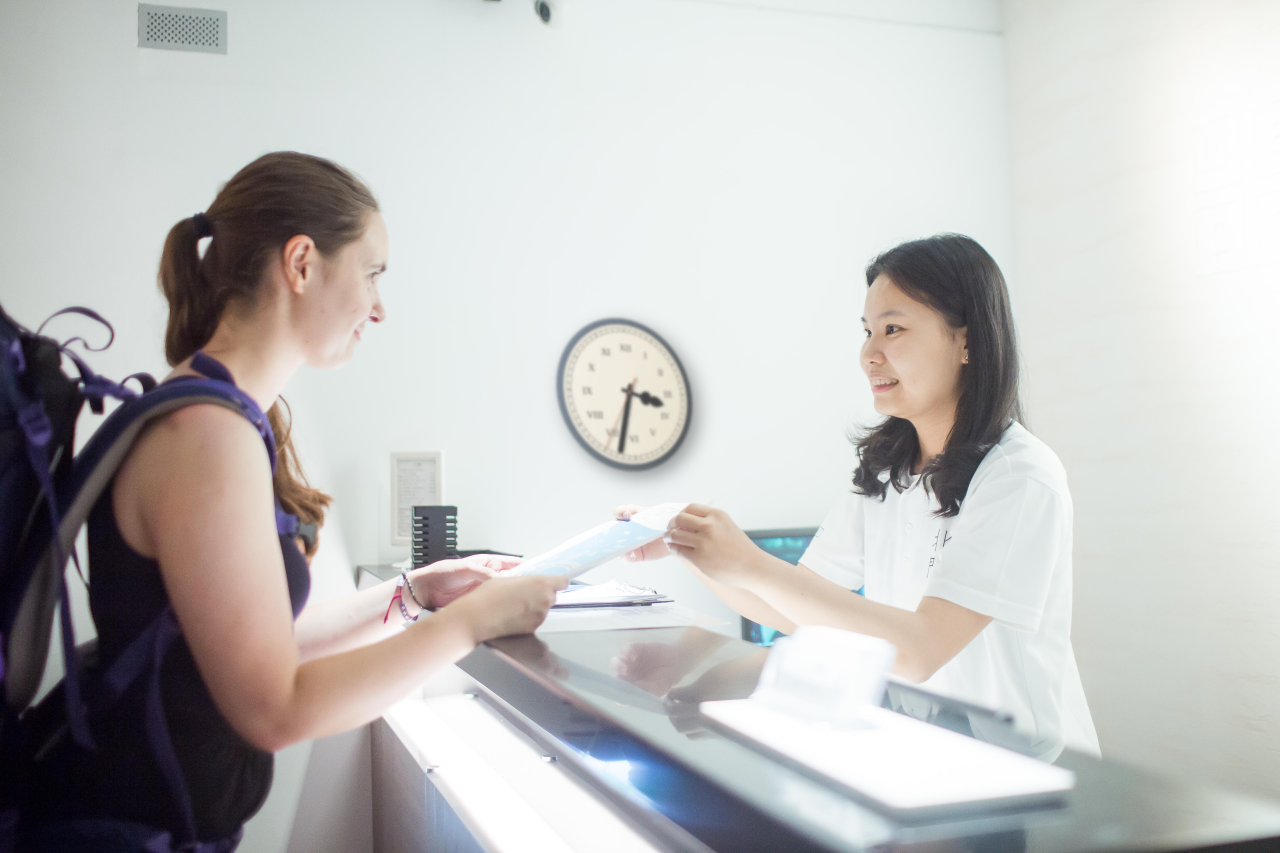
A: 3 h 32 min 35 s
